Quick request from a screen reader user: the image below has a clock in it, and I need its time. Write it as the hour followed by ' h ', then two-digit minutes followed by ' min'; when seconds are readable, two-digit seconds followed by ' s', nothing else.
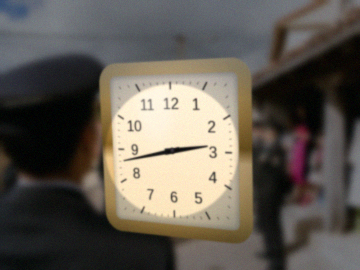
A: 2 h 43 min
